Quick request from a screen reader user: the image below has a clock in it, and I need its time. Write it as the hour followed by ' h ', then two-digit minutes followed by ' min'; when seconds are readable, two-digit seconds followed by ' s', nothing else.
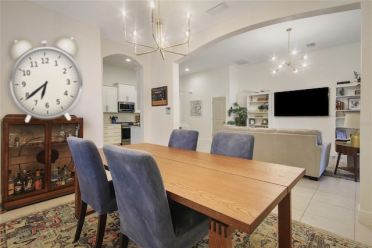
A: 6 h 39 min
